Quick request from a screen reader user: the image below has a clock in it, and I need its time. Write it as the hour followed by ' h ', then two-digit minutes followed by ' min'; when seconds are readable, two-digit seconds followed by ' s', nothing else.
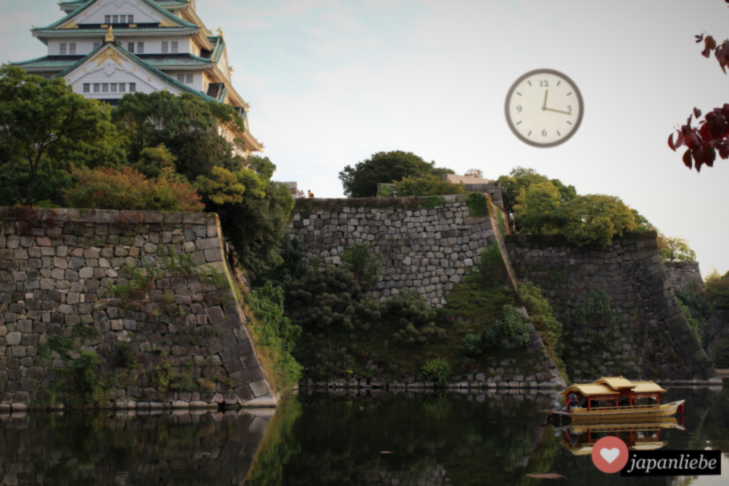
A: 12 h 17 min
